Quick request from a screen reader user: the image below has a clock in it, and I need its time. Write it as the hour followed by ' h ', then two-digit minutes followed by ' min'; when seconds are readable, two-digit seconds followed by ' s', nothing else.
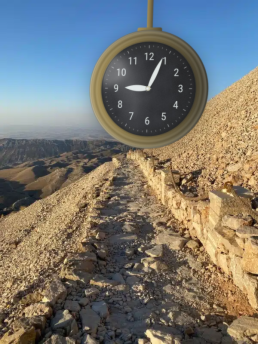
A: 9 h 04 min
